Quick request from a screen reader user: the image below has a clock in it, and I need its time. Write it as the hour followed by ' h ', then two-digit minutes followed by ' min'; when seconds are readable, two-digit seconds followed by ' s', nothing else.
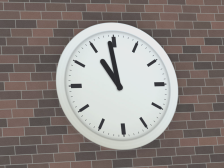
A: 10 h 59 min
